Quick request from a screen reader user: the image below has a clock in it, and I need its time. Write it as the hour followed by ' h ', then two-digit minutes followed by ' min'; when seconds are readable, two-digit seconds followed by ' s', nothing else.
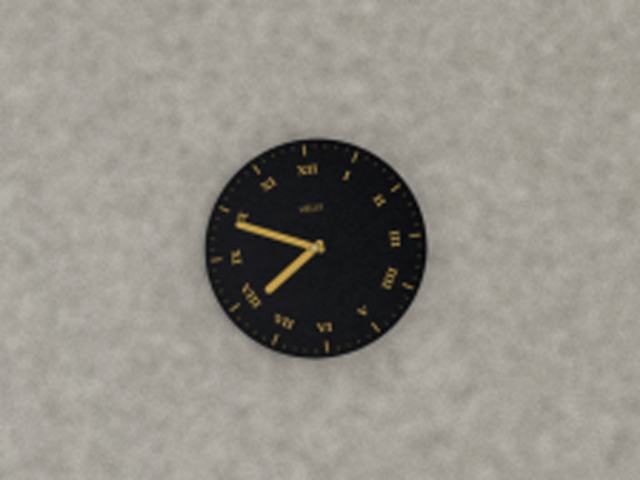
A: 7 h 49 min
